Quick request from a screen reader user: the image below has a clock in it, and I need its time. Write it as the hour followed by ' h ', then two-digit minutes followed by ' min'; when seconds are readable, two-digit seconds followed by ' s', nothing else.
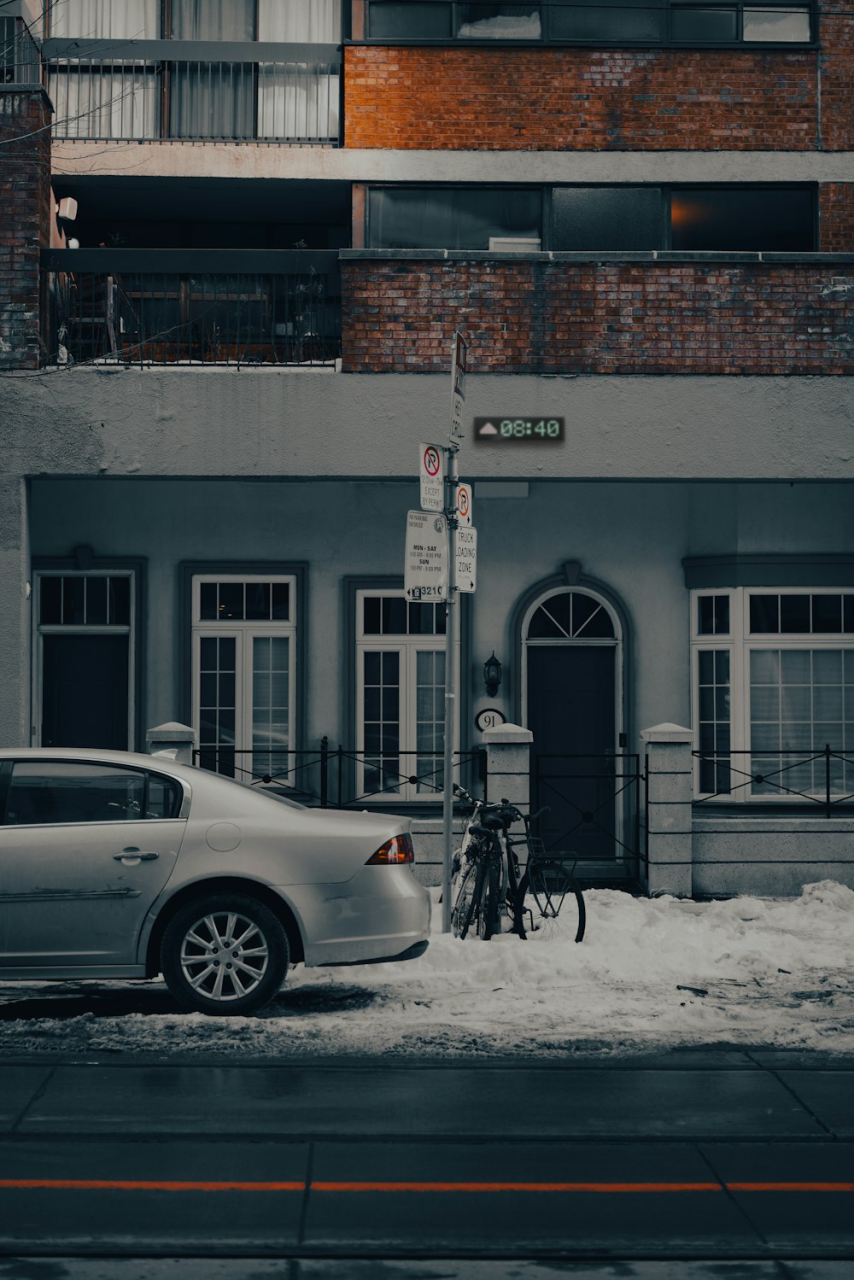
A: 8 h 40 min
